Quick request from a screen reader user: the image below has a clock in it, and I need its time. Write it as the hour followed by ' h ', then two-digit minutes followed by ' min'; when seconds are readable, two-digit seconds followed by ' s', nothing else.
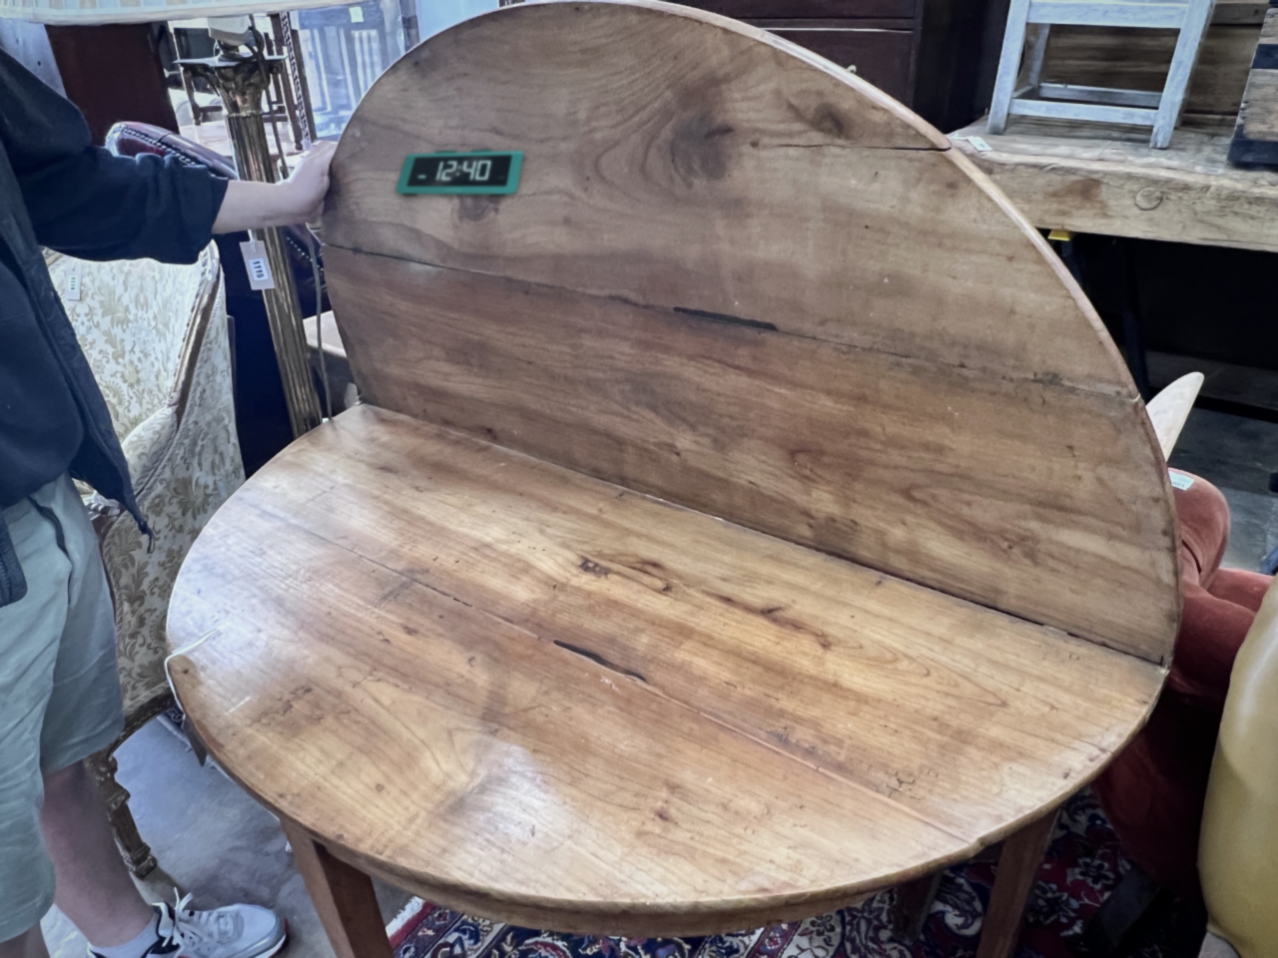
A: 12 h 40 min
